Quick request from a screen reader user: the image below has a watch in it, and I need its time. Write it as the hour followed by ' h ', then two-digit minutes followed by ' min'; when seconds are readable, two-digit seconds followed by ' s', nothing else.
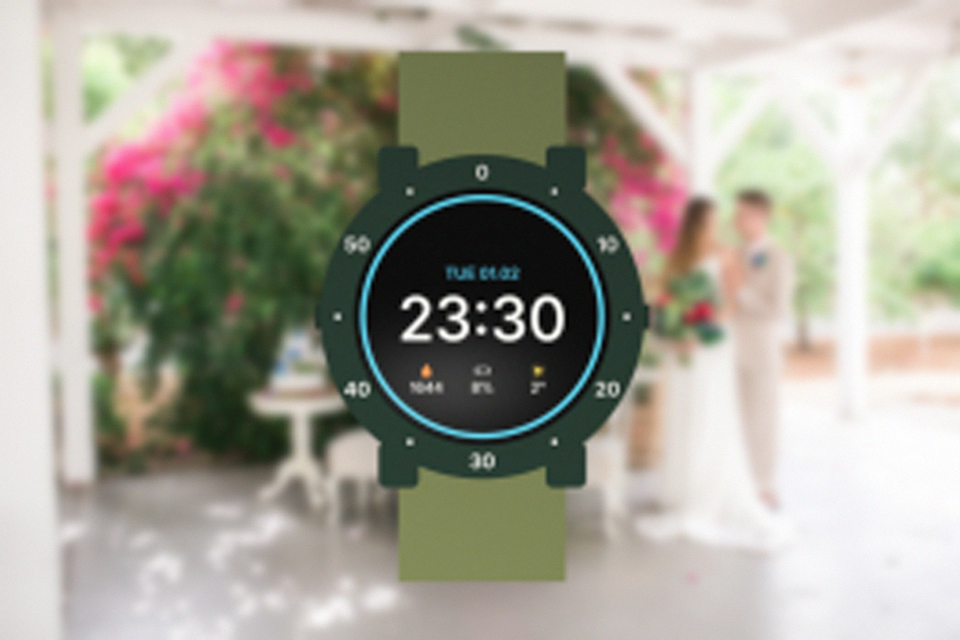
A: 23 h 30 min
